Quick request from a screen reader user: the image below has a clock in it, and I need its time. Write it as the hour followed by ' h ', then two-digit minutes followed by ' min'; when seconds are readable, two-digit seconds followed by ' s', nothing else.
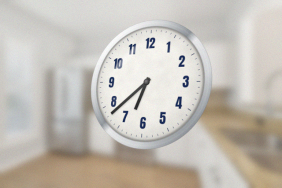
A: 6 h 38 min
